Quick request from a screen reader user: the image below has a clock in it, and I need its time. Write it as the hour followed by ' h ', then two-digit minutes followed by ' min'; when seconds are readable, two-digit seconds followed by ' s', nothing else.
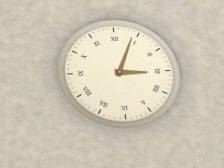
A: 3 h 04 min
